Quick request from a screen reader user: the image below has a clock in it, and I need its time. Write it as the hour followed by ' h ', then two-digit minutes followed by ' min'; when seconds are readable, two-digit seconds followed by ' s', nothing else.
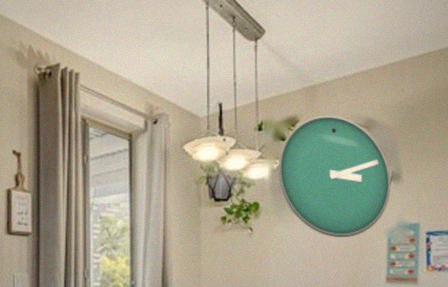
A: 3 h 12 min
